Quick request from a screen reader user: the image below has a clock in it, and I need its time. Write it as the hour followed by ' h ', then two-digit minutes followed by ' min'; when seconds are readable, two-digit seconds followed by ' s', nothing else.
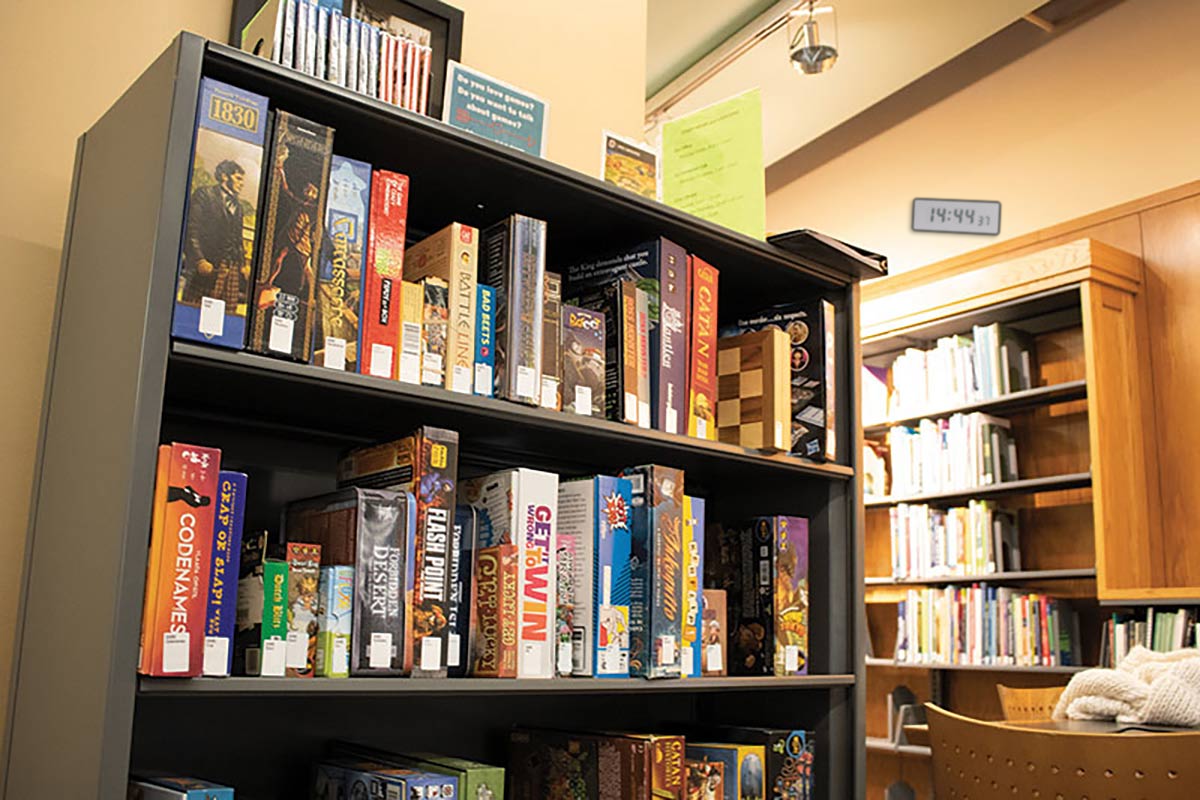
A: 14 h 44 min
